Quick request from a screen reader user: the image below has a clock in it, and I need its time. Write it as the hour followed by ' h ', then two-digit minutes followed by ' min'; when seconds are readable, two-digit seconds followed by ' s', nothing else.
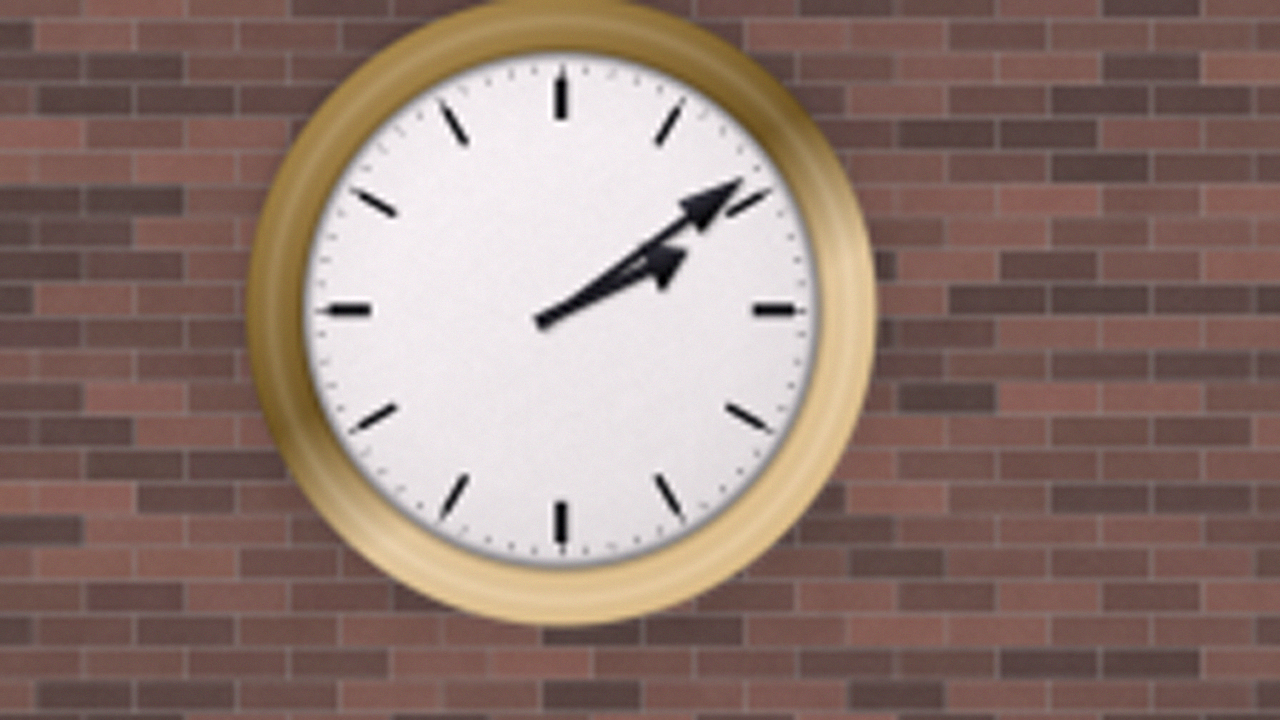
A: 2 h 09 min
